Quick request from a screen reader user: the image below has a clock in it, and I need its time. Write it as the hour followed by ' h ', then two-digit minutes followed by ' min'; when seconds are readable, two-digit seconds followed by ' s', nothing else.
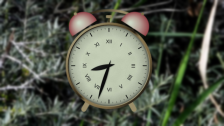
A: 8 h 33 min
